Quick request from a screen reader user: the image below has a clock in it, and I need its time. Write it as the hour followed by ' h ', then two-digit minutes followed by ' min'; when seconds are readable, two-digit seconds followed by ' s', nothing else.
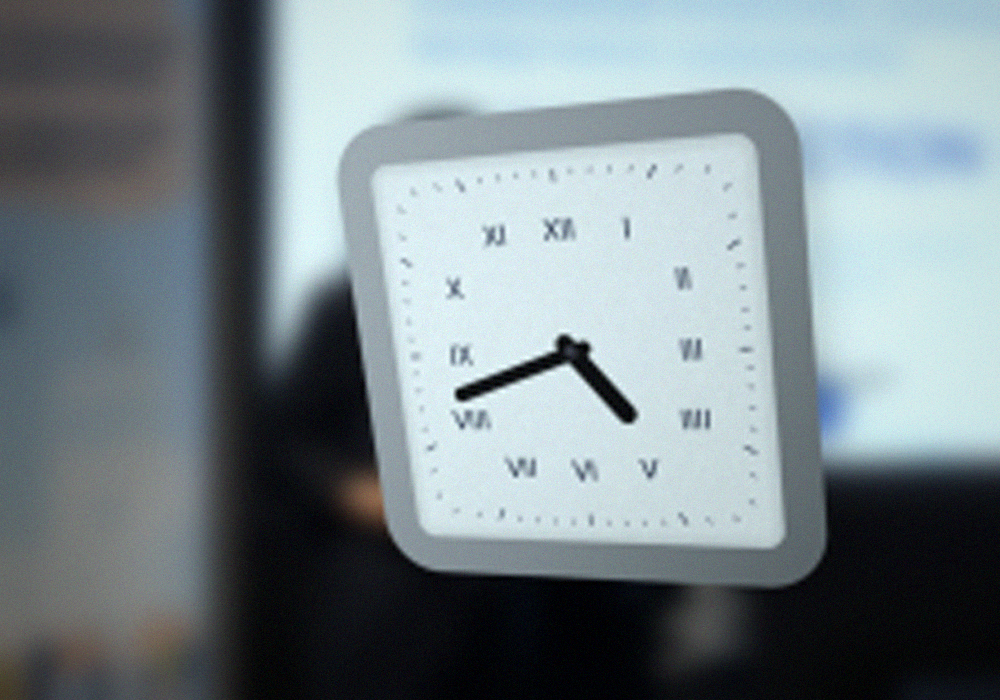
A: 4 h 42 min
